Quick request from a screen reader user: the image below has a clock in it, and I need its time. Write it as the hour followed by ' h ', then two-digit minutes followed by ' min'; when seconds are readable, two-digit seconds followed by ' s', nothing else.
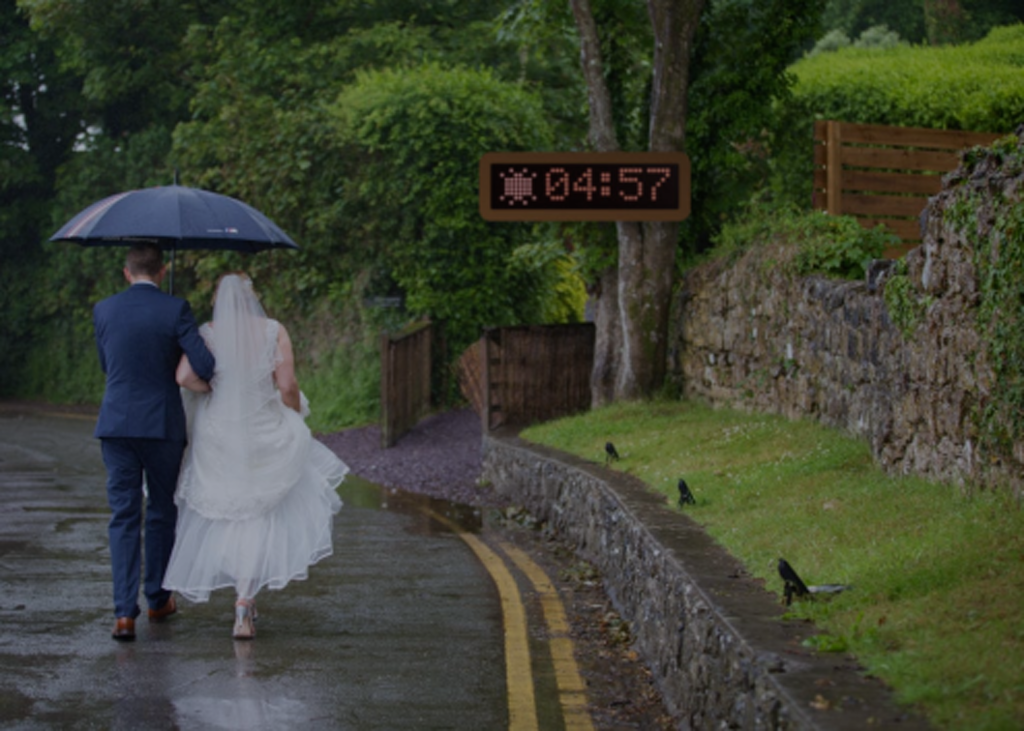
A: 4 h 57 min
